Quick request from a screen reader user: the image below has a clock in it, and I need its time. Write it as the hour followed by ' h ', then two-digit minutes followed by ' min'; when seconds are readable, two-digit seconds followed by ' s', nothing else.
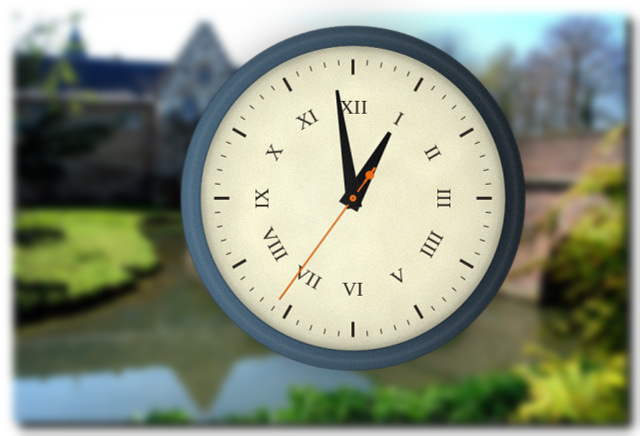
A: 12 h 58 min 36 s
